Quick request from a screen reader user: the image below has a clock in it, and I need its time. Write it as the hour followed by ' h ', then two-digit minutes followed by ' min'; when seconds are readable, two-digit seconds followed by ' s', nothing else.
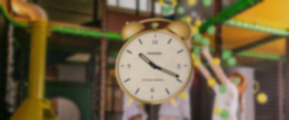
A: 10 h 19 min
